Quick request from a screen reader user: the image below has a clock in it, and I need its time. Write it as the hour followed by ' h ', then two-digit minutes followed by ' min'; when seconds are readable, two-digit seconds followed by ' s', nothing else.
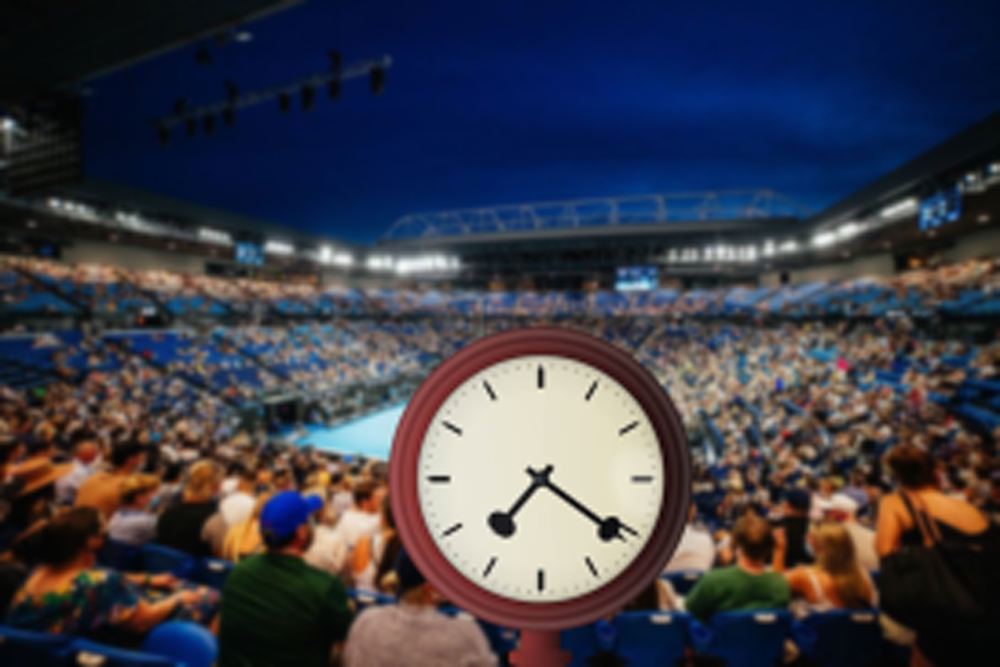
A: 7 h 21 min
